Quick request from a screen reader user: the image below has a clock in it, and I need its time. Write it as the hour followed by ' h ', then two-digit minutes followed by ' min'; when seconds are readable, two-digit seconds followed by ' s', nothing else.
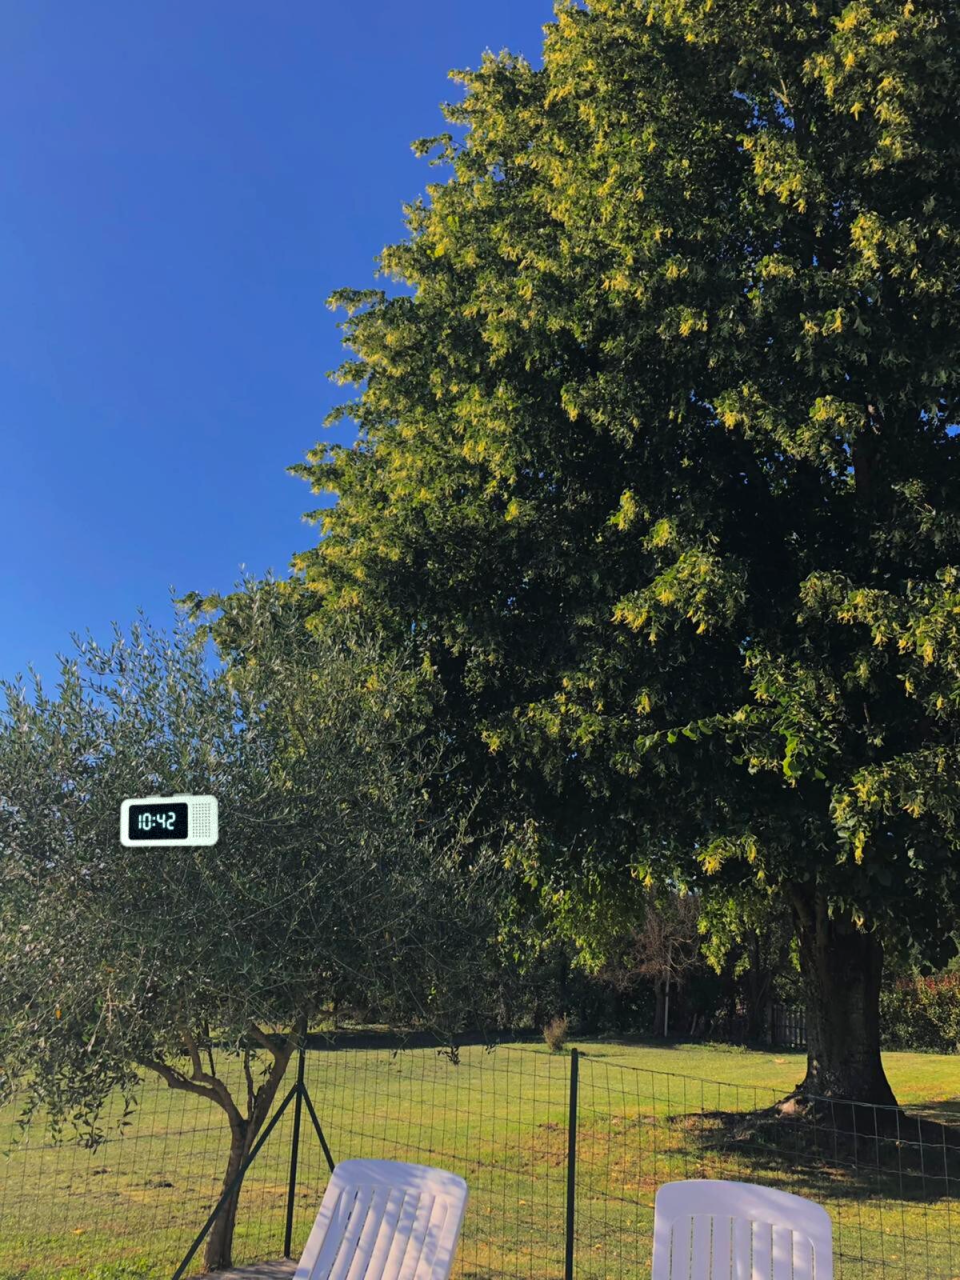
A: 10 h 42 min
